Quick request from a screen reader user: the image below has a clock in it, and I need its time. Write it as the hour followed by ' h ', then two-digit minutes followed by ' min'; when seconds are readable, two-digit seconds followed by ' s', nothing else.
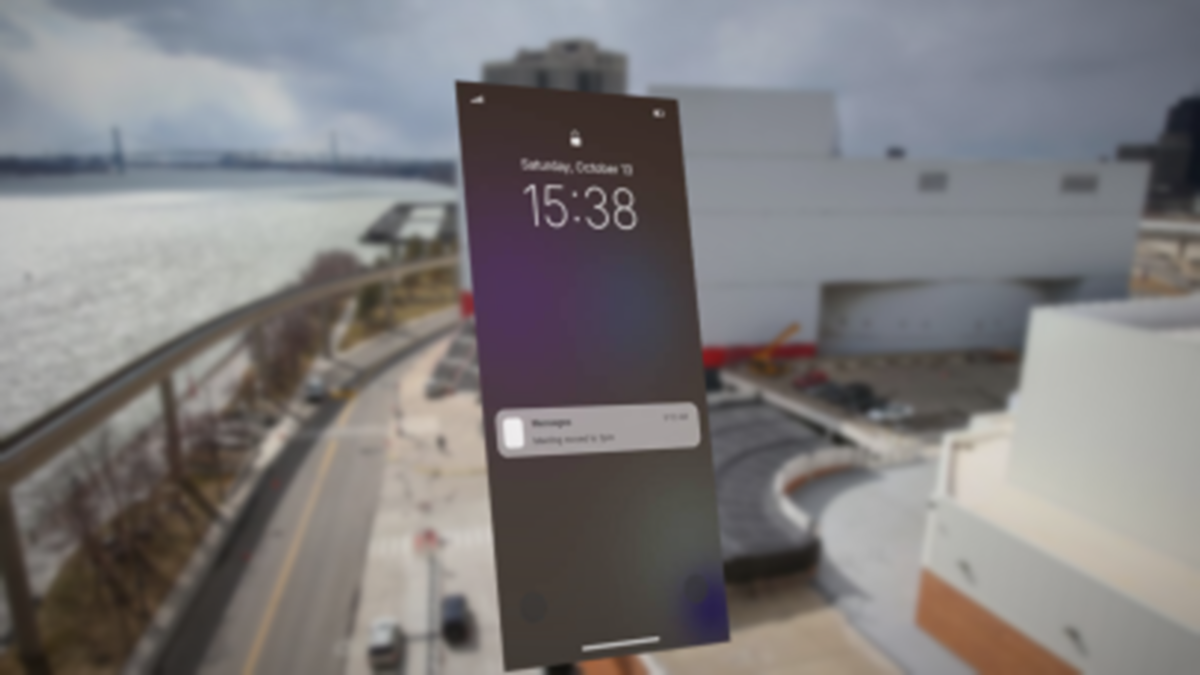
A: 15 h 38 min
